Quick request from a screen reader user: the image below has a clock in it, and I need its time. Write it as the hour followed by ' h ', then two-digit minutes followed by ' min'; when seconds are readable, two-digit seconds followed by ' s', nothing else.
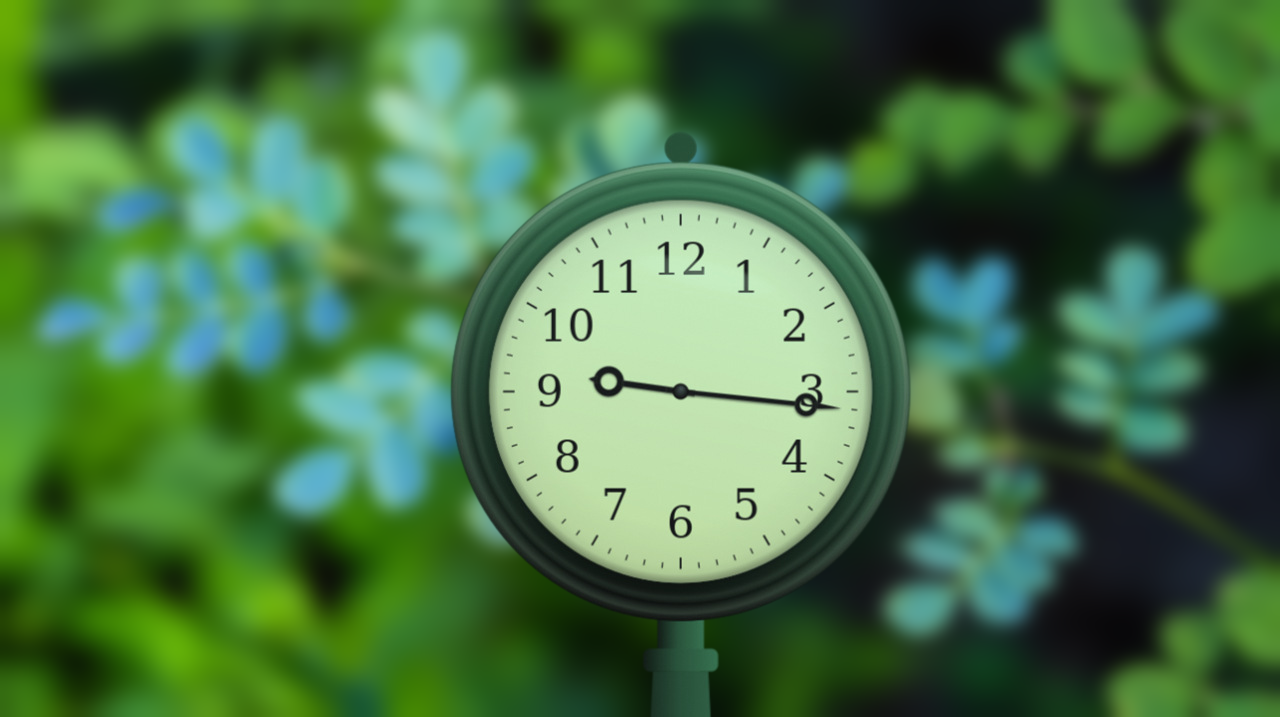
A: 9 h 16 min
